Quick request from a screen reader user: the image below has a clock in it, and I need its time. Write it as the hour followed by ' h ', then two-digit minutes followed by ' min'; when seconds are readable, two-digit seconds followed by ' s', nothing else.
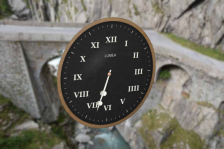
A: 6 h 33 min
